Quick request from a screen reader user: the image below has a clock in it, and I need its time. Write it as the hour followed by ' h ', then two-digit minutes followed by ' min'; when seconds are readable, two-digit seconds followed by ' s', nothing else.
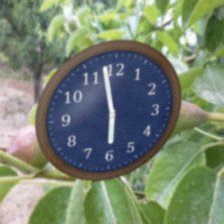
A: 5 h 58 min
